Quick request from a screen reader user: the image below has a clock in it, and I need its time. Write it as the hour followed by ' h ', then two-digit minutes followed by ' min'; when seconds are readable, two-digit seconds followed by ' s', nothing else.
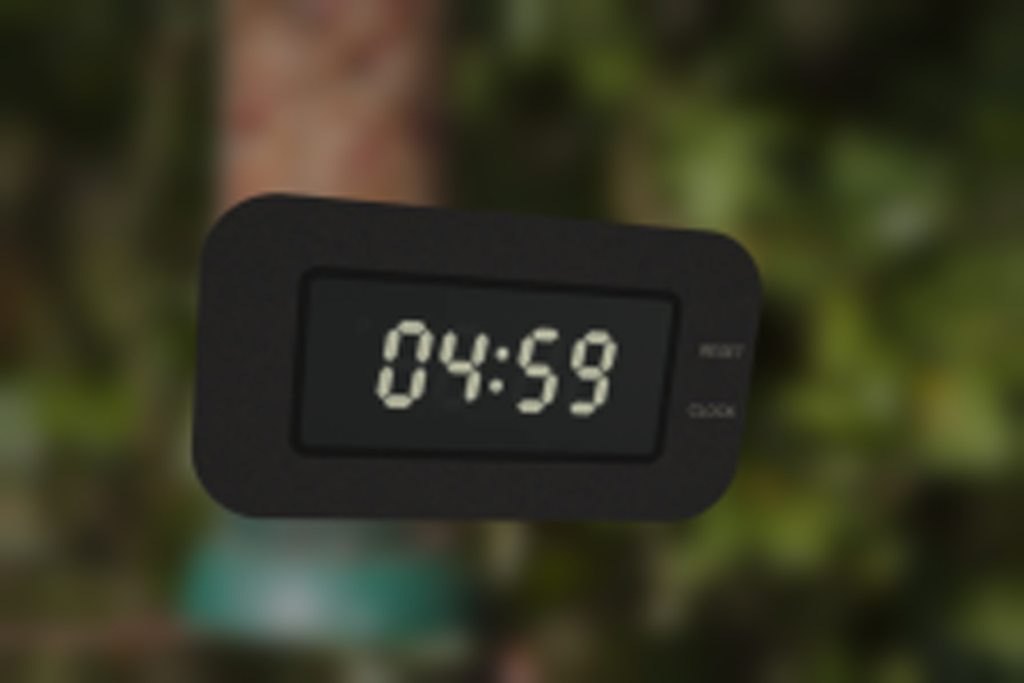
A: 4 h 59 min
